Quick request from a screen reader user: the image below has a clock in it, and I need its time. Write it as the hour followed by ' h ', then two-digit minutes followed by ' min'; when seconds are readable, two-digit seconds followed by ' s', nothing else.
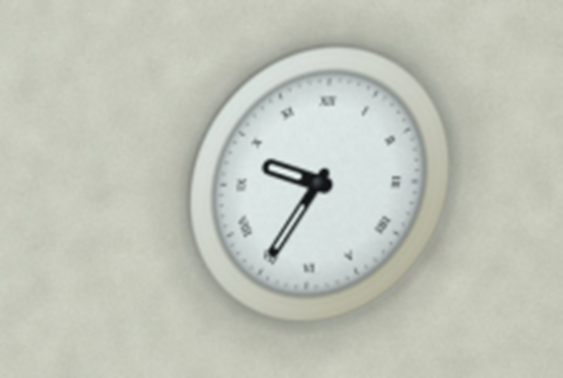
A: 9 h 35 min
